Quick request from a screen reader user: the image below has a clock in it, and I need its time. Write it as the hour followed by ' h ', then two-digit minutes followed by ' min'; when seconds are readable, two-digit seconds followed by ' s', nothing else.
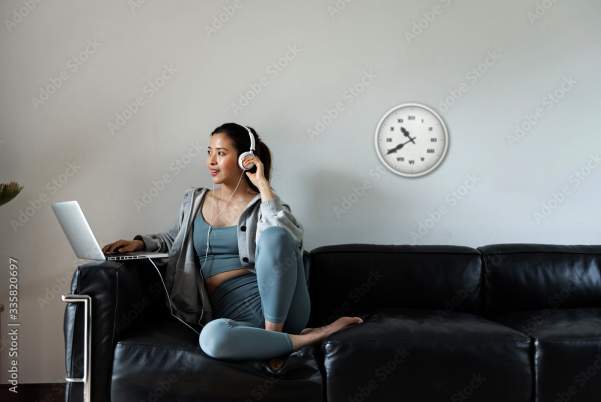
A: 10 h 40 min
